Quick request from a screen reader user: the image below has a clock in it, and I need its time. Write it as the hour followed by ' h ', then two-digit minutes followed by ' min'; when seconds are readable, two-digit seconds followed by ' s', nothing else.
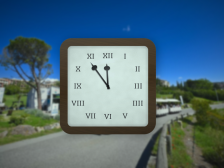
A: 11 h 54 min
